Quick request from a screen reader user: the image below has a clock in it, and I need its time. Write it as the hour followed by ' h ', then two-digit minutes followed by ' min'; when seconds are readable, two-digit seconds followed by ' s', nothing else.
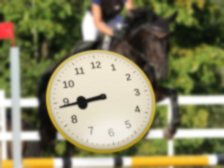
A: 8 h 44 min
